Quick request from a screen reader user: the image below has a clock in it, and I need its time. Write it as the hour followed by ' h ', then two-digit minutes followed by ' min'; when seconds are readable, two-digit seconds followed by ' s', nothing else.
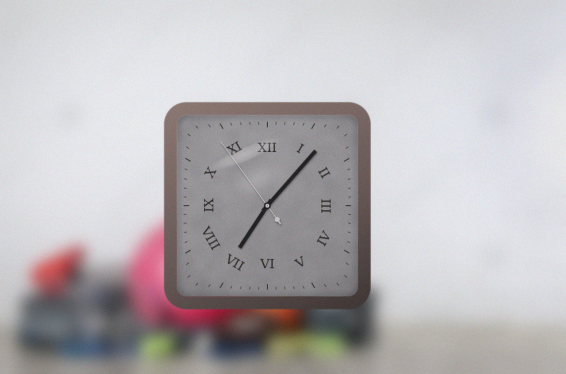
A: 7 h 06 min 54 s
